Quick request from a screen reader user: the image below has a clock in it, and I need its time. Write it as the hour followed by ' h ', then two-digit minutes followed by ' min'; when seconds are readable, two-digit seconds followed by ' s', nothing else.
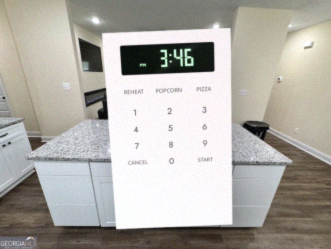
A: 3 h 46 min
